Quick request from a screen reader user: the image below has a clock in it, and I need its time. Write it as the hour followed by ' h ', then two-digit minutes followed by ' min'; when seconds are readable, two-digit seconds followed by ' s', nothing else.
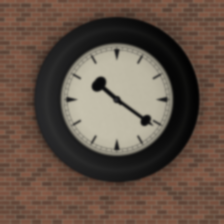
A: 10 h 21 min
